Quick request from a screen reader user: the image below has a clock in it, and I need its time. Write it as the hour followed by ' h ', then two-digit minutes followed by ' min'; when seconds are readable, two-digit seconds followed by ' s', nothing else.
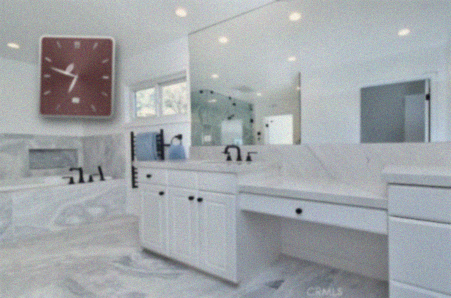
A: 6 h 48 min
